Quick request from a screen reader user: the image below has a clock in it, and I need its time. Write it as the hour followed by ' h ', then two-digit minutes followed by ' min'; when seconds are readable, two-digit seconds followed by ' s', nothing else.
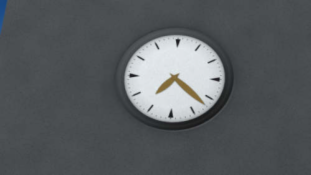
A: 7 h 22 min
